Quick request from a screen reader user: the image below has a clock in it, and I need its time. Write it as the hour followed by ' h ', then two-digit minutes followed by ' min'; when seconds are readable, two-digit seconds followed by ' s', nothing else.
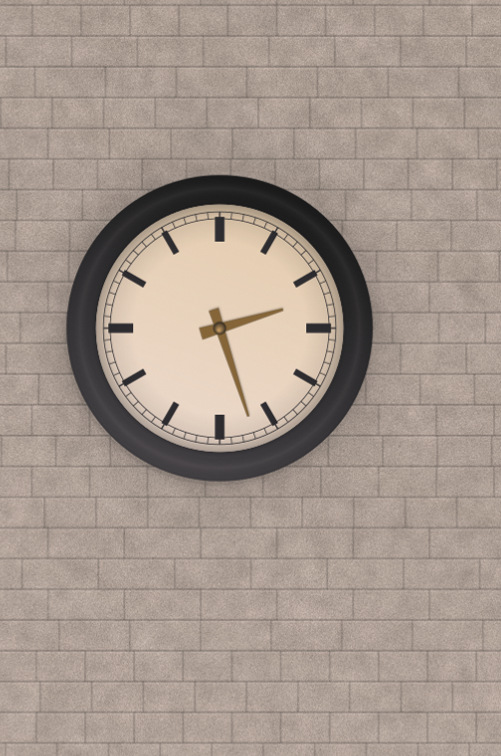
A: 2 h 27 min
